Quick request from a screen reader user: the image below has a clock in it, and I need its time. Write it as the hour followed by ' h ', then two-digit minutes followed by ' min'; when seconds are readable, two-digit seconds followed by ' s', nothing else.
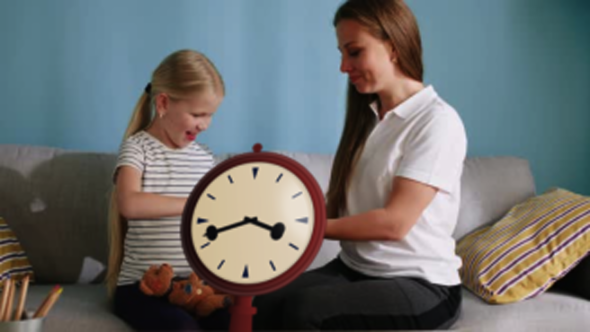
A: 3 h 42 min
